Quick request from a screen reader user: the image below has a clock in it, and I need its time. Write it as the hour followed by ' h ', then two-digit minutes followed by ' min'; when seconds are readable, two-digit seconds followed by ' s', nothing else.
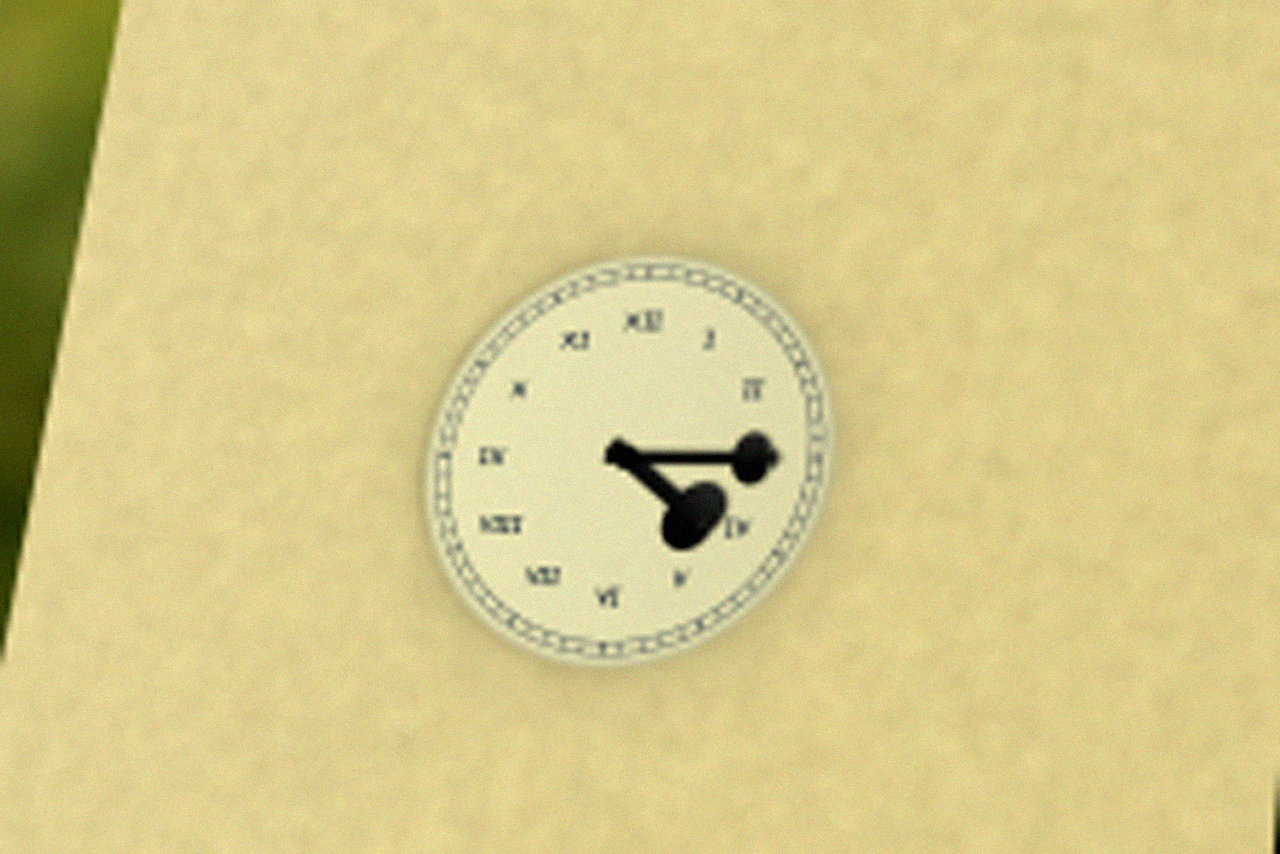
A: 4 h 15 min
